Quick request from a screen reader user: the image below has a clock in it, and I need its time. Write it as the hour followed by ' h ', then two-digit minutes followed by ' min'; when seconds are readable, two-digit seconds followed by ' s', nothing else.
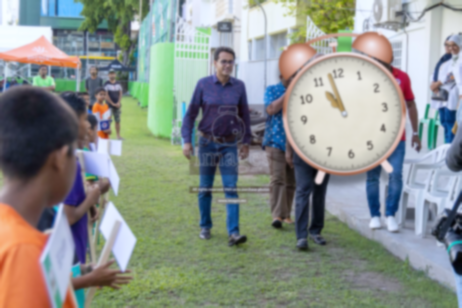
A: 10 h 58 min
